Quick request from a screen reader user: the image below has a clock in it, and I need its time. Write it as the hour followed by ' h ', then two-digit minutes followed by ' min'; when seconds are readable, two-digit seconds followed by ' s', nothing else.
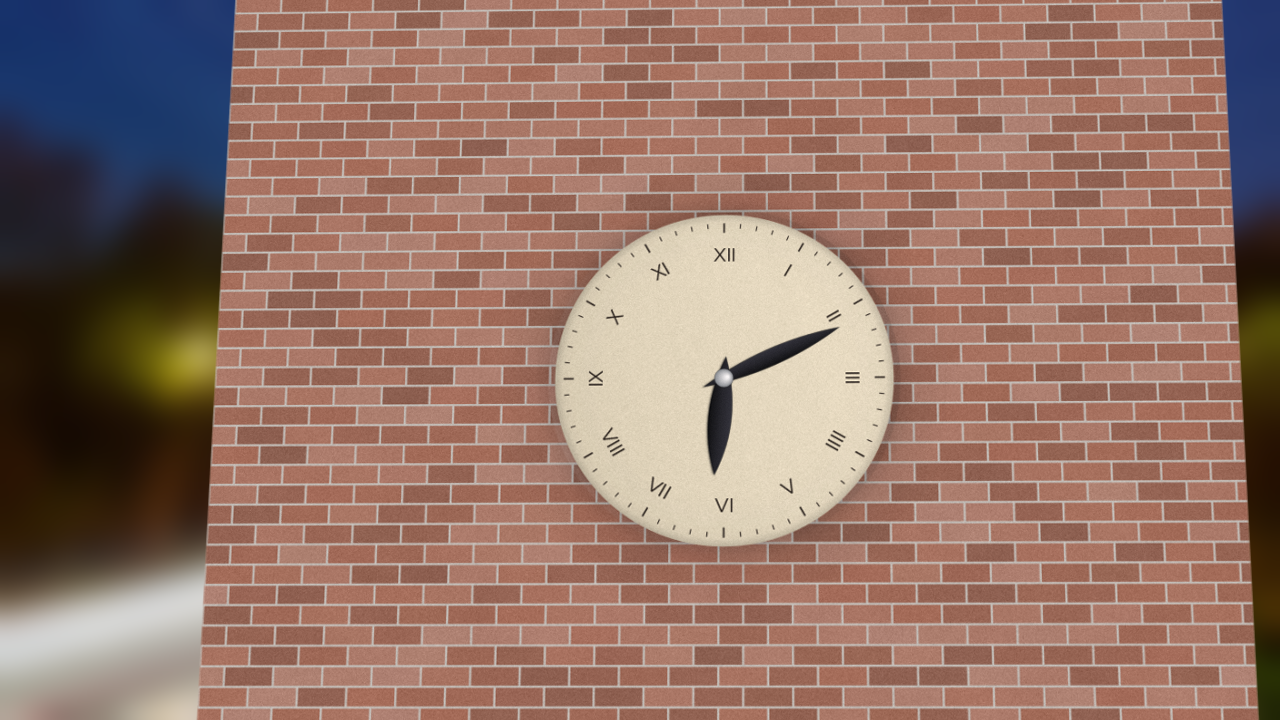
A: 6 h 11 min
